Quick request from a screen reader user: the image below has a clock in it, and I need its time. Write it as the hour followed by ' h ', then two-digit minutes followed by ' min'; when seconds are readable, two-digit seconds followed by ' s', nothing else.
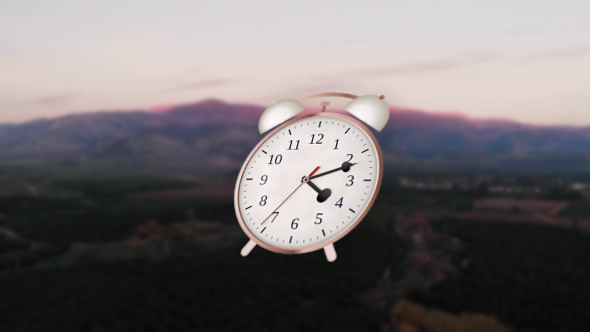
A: 4 h 11 min 36 s
